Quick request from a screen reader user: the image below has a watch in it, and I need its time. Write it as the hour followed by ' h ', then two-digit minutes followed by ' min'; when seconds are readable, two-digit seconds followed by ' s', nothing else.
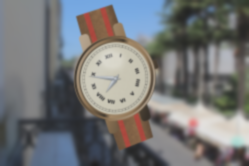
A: 7 h 49 min
